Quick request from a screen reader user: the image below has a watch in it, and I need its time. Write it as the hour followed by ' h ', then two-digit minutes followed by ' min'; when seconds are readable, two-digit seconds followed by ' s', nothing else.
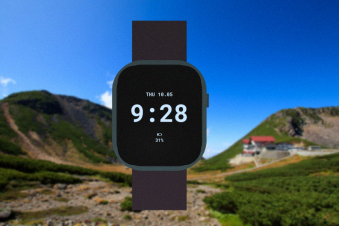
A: 9 h 28 min
